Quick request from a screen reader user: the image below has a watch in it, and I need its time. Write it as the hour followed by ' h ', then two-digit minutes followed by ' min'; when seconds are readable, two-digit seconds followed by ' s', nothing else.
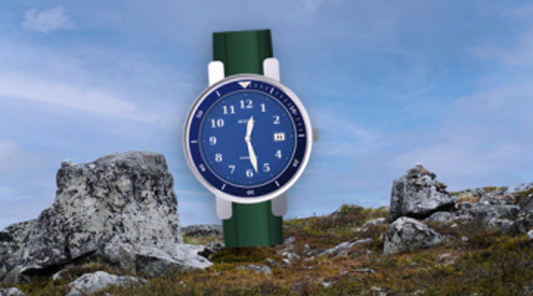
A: 12 h 28 min
